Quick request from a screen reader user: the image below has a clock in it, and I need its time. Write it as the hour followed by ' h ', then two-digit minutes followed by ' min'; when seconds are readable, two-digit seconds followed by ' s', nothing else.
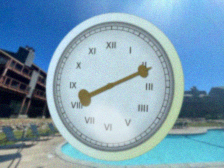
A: 8 h 11 min
